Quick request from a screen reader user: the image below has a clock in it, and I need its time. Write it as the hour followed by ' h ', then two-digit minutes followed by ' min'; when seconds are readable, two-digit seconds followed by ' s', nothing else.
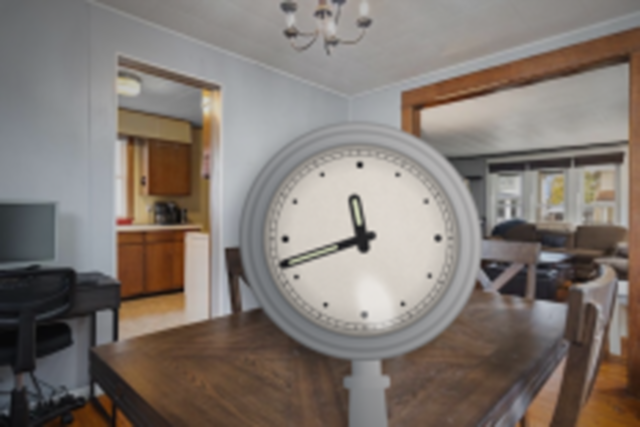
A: 11 h 42 min
